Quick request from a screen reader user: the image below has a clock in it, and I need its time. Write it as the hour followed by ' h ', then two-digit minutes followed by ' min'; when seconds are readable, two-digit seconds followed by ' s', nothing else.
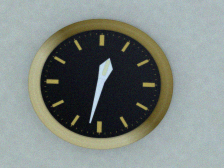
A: 12 h 32 min
